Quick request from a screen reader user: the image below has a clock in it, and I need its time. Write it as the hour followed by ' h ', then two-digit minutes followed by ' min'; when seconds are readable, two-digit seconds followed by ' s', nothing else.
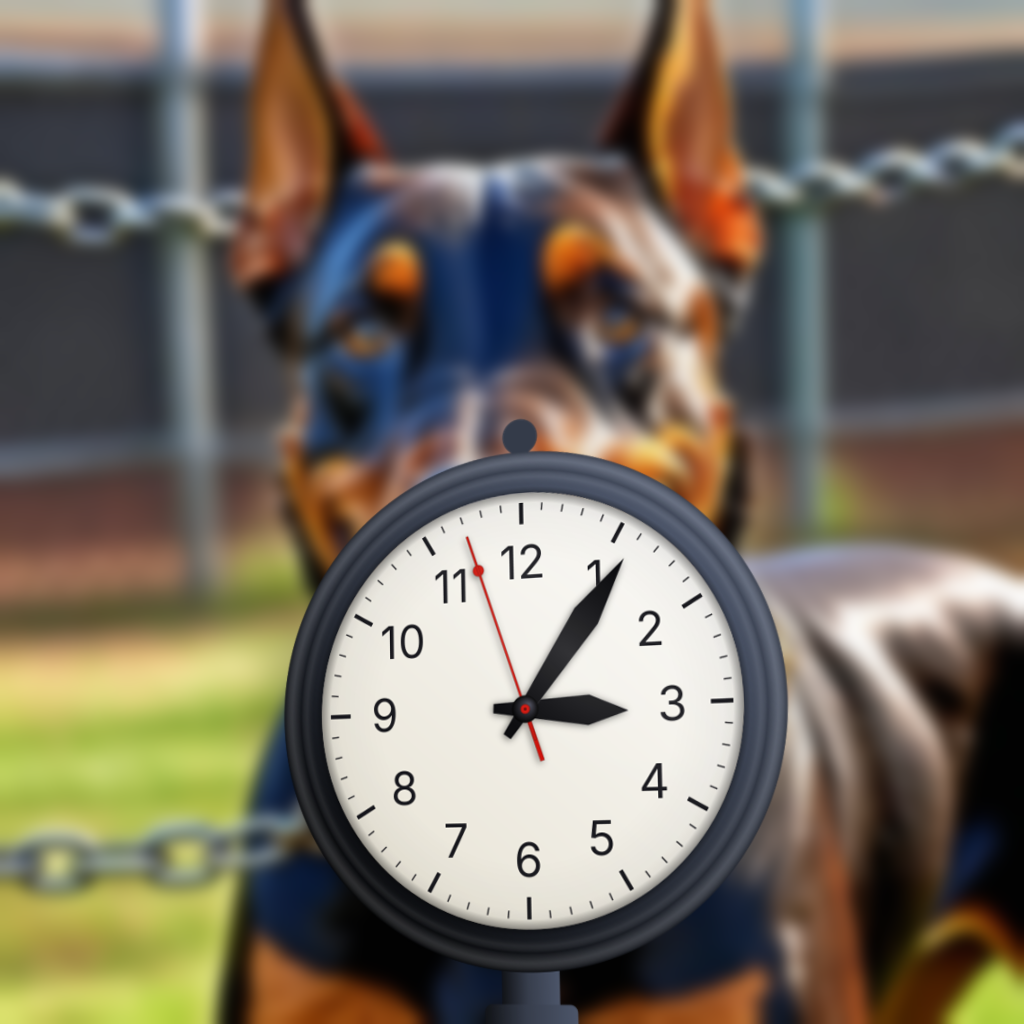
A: 3 h 05 min 57 s
